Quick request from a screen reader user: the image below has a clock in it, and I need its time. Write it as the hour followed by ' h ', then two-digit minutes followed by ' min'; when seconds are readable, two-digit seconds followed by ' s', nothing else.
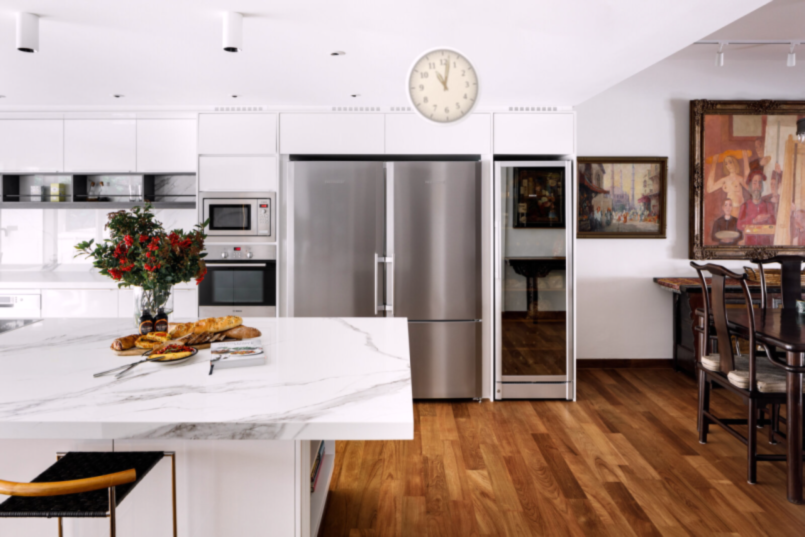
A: 11 h 02 min
